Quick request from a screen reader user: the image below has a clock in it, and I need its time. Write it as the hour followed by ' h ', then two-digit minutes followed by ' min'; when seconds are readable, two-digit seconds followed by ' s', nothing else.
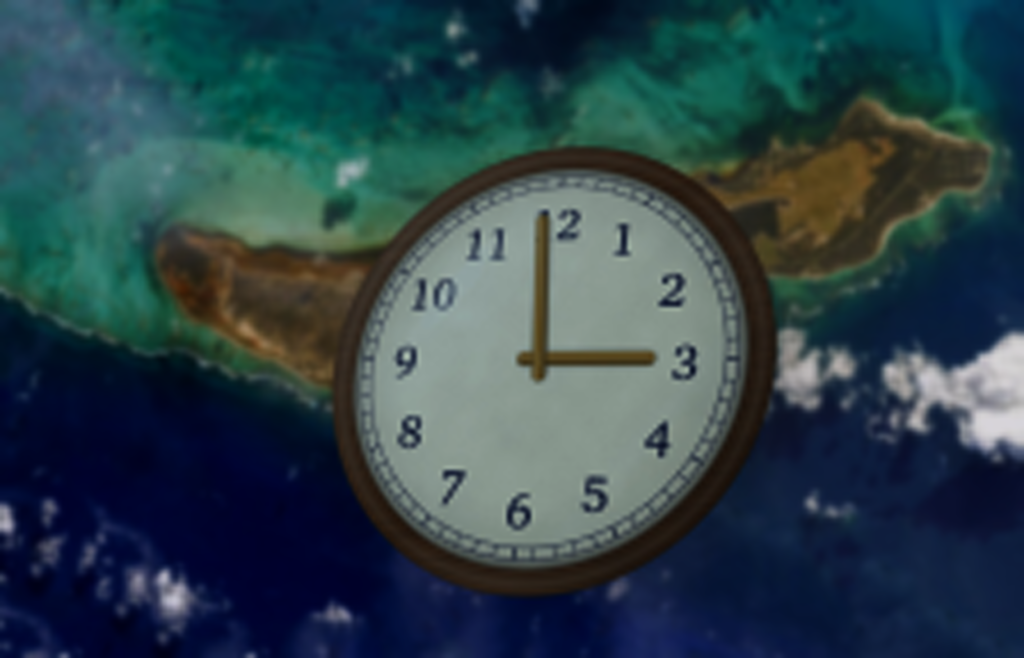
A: 2 h 59 min
